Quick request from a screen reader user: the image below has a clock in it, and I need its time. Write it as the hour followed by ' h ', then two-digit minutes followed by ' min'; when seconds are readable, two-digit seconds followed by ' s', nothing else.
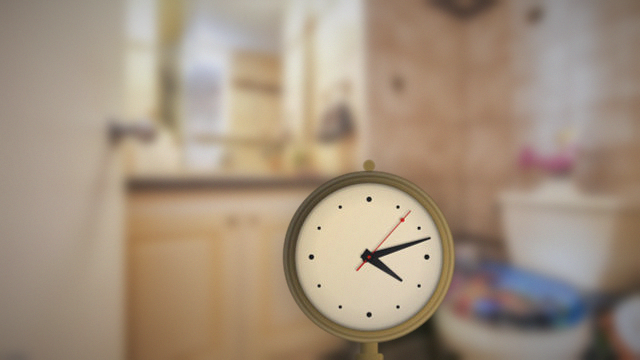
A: 4 h 12 min 07 s
